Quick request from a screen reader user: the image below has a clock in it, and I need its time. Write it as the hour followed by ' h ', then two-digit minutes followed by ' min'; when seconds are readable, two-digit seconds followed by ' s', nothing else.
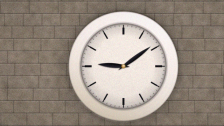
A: 9 h 09 min
